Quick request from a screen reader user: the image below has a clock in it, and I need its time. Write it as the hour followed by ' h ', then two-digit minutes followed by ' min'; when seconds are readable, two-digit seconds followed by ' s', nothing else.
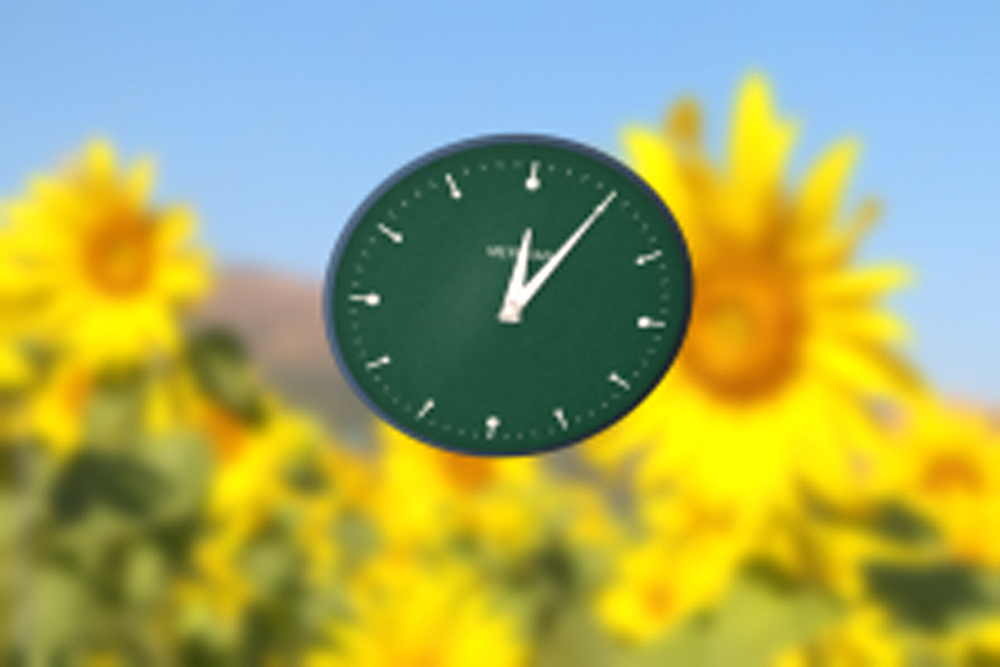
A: 12 h 05 min
